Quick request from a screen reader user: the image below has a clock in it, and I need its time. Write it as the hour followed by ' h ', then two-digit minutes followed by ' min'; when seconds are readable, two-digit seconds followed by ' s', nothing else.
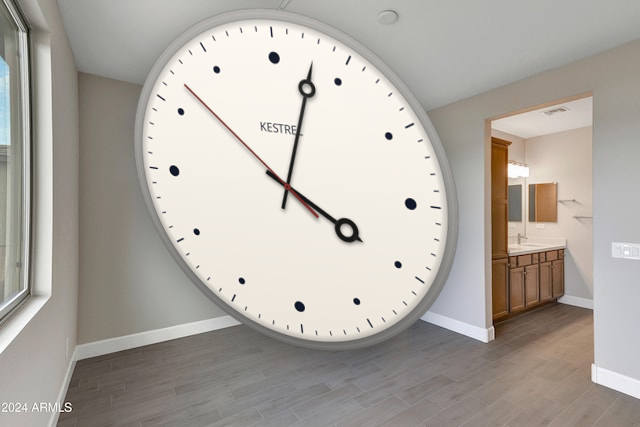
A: 4 h 02 min 52 s
